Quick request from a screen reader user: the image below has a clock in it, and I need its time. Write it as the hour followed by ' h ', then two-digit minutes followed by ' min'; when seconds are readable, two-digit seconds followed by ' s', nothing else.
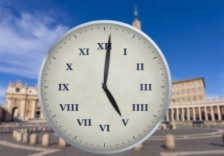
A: 5 h 01 min
